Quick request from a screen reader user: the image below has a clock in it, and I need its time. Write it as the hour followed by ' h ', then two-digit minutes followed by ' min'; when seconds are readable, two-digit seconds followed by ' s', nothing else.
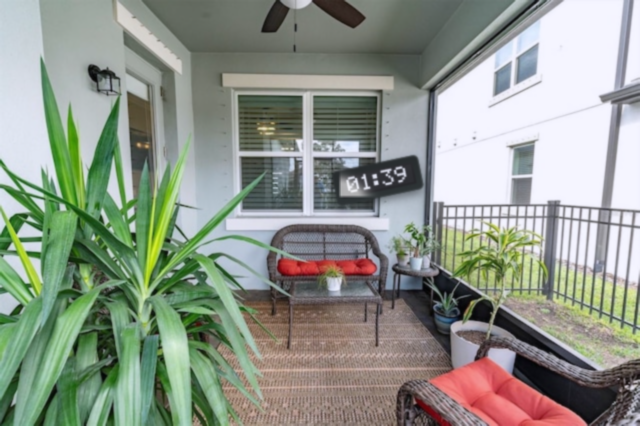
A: 1 h 39 min
